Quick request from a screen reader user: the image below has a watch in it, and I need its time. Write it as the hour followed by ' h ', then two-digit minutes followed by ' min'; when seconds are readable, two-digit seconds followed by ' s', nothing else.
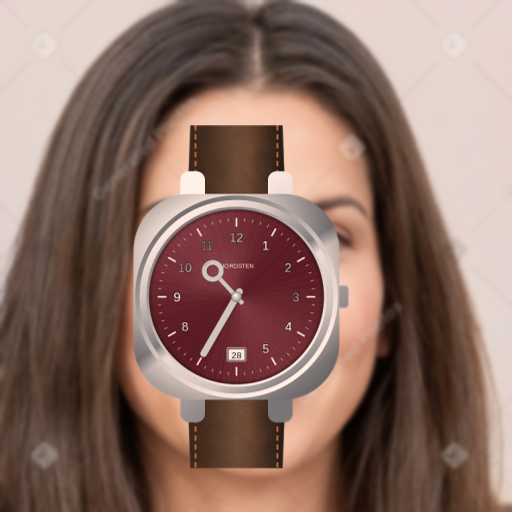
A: 10 h 35 min
